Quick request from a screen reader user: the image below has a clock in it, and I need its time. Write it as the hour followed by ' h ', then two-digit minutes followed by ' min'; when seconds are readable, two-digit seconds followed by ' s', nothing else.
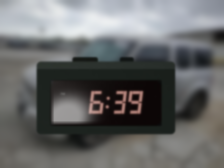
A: 6 h 39 min
